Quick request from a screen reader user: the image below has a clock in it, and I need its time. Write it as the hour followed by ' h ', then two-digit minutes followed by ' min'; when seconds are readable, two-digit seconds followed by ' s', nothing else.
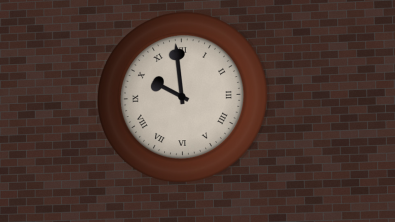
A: 9 h 59 min
